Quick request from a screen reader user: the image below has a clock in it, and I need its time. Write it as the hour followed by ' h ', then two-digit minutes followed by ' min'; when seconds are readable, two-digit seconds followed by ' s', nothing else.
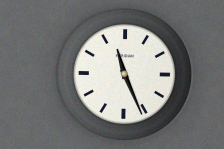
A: 11 h 26 min
